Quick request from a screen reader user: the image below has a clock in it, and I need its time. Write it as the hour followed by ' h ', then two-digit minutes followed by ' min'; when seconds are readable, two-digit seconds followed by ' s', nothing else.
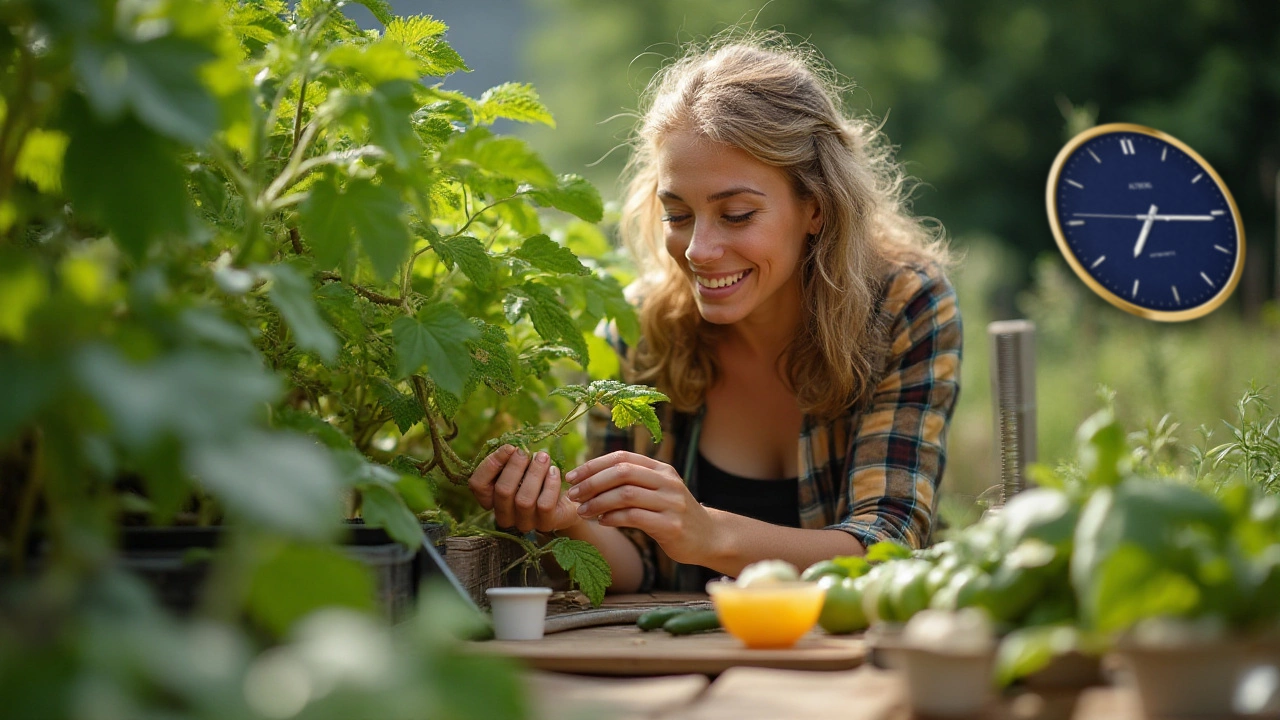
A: 7 h 15 min 46 s
